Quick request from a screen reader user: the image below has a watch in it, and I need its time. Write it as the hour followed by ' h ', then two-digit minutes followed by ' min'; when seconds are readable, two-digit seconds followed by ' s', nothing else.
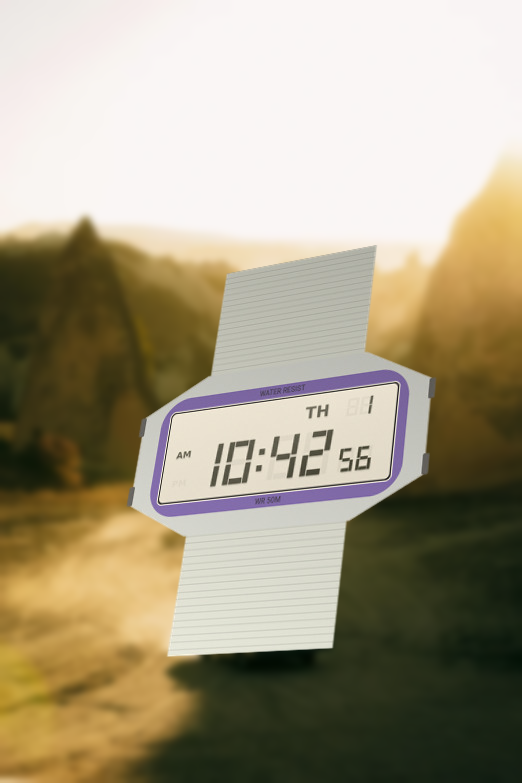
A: 10 h 42 min 56 s
